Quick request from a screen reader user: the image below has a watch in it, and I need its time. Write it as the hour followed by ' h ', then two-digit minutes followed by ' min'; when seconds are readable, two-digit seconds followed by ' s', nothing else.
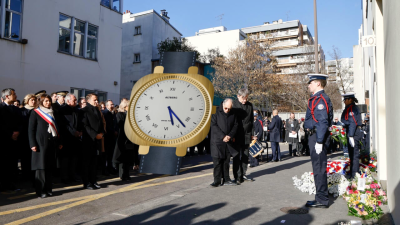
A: 5 h 23 min
